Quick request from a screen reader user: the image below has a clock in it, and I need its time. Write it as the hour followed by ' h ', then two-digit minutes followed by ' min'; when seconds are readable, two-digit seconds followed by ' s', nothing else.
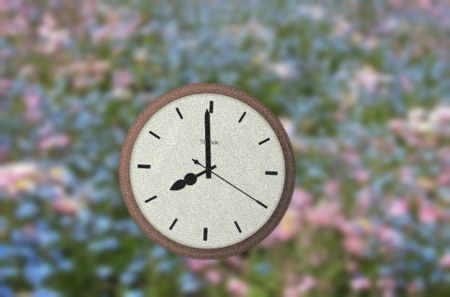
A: 7 h 59 min 20 s
